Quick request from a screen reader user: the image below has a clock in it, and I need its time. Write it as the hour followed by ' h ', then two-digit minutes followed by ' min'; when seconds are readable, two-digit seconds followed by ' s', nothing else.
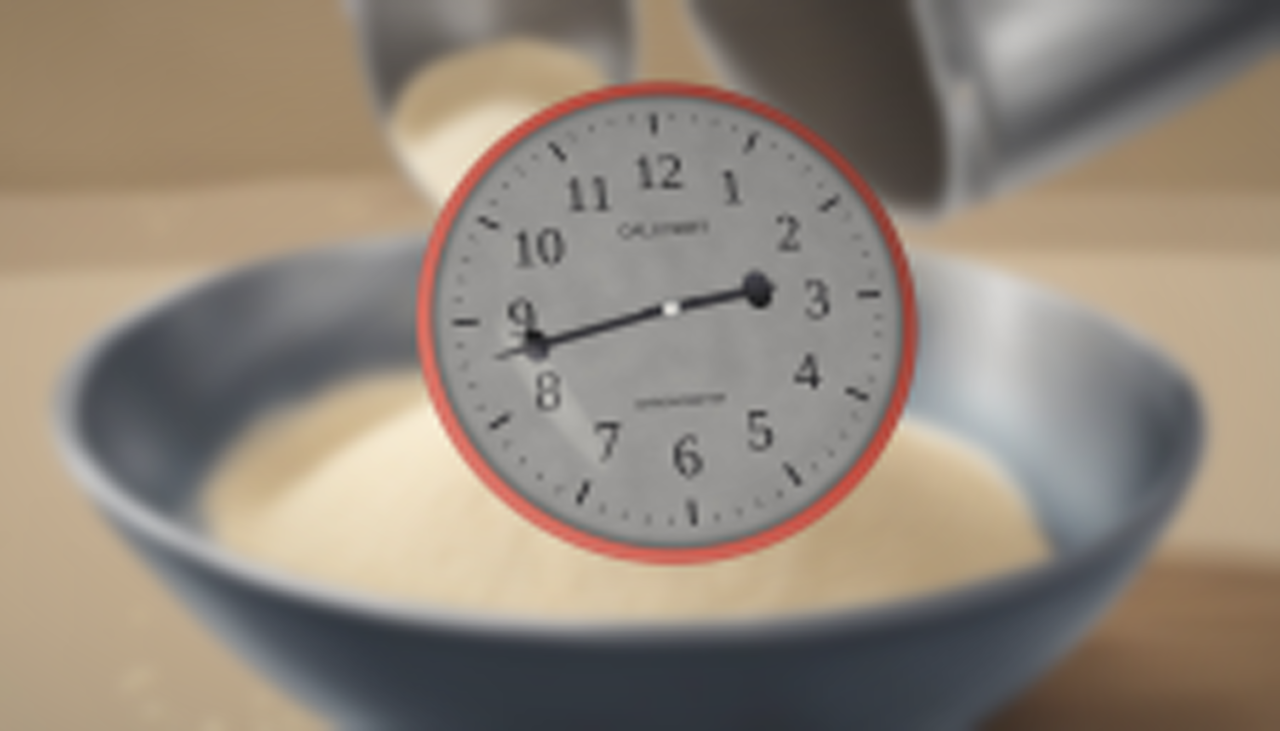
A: 2 h 43 min
